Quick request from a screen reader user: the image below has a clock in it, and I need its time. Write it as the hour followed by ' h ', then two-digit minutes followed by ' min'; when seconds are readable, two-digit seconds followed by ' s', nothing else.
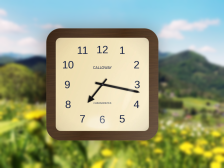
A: 7 h 17 min
